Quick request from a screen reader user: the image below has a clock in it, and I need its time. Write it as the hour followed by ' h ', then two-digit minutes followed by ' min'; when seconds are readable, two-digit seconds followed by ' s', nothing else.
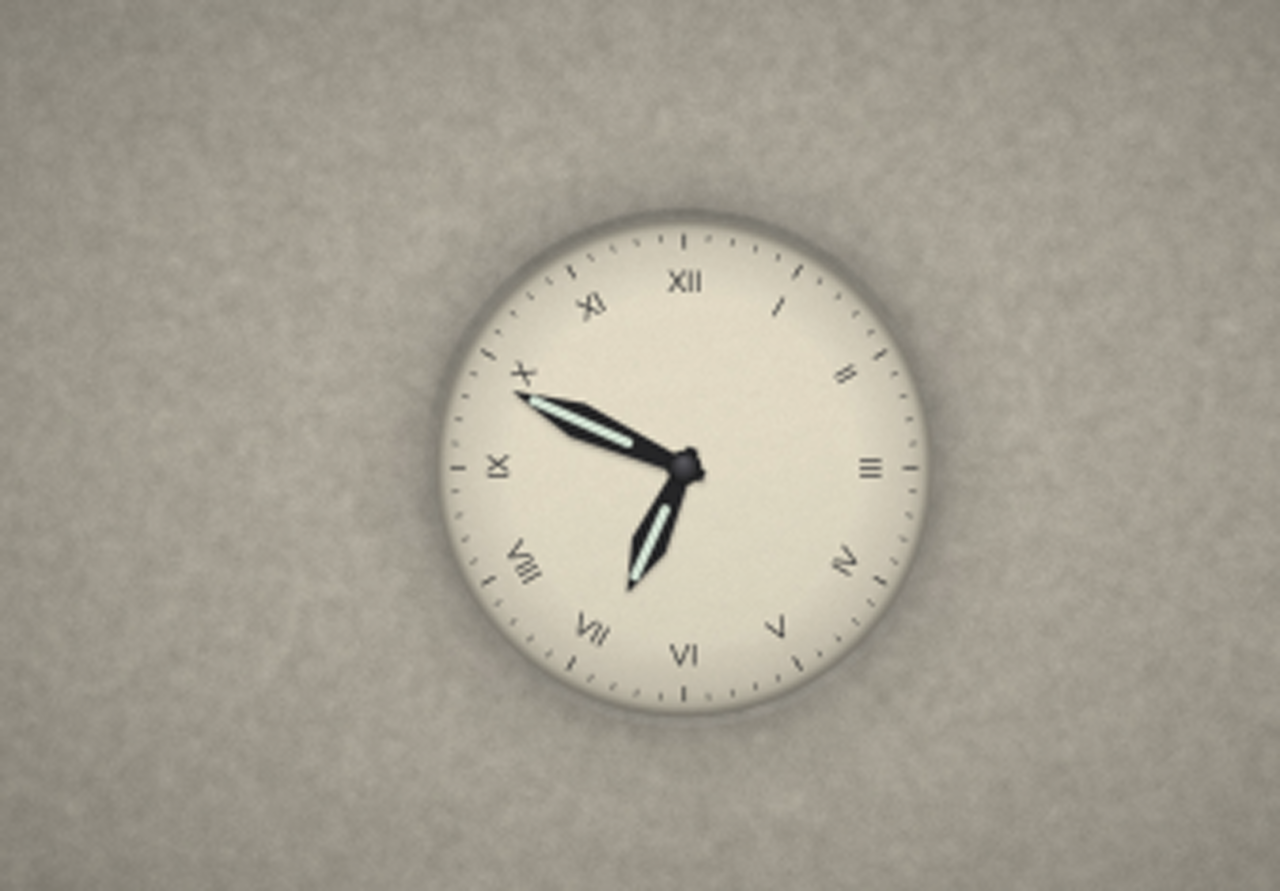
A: 6 h 49 min
